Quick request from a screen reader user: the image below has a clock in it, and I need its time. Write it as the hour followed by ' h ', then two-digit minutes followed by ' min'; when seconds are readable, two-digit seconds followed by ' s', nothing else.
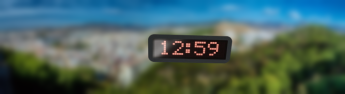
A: 12 h 59 min
